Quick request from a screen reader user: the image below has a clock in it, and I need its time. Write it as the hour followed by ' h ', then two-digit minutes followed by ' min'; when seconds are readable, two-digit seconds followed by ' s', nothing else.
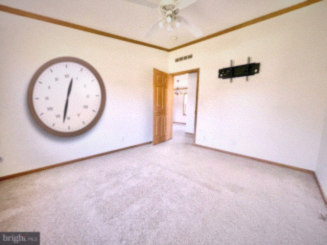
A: 12 h 32 min
